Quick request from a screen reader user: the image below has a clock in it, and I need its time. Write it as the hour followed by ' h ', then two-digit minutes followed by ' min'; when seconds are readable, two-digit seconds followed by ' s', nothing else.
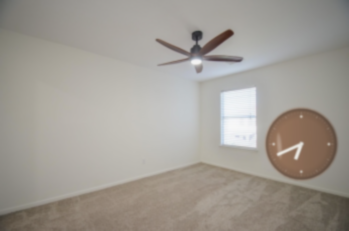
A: 6 h 41 min
